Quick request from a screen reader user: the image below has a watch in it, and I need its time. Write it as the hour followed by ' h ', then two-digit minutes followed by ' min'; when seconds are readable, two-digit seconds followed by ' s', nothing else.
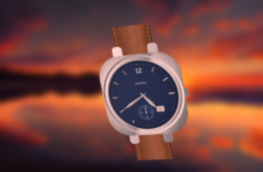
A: 4 h 40 min
